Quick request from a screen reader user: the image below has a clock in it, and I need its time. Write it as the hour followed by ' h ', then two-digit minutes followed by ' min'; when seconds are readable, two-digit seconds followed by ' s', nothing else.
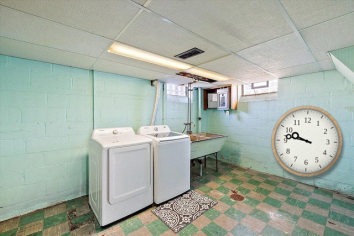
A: 9 h 47 min
